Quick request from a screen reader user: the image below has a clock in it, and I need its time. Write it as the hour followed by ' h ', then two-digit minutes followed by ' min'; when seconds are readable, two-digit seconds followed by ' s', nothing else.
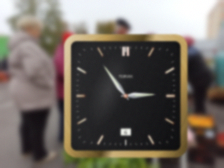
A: 2 h 54 min
